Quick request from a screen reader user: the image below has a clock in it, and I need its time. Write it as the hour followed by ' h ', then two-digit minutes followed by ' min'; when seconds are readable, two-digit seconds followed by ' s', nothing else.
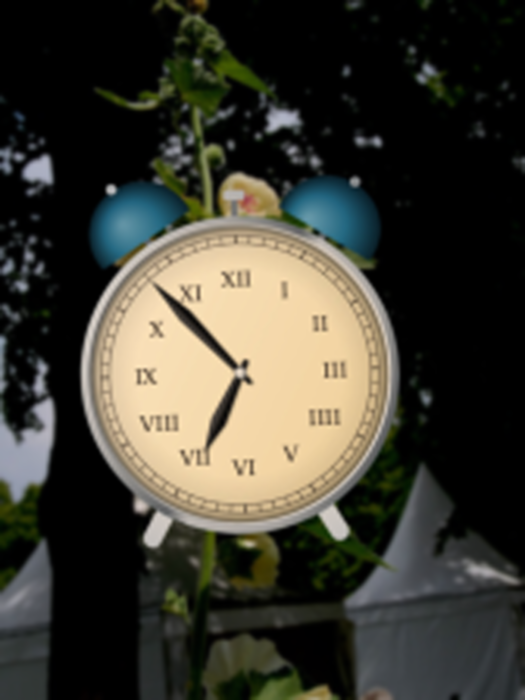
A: 6 h 53 min
